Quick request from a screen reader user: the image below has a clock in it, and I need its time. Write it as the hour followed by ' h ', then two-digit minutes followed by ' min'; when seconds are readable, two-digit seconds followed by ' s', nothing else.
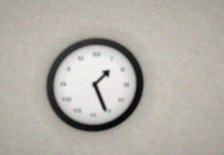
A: 1 h 26 min
